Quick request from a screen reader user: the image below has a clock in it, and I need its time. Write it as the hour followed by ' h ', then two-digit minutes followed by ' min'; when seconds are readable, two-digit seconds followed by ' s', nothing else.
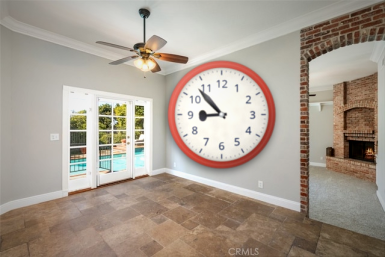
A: 8 h 53 min
